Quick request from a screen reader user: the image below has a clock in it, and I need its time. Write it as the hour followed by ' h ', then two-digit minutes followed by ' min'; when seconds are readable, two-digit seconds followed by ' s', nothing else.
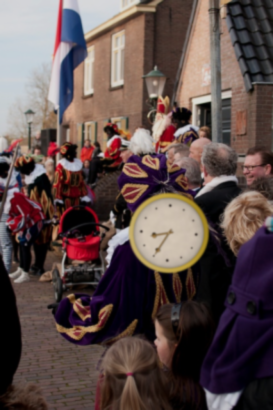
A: 8 h 35 min
